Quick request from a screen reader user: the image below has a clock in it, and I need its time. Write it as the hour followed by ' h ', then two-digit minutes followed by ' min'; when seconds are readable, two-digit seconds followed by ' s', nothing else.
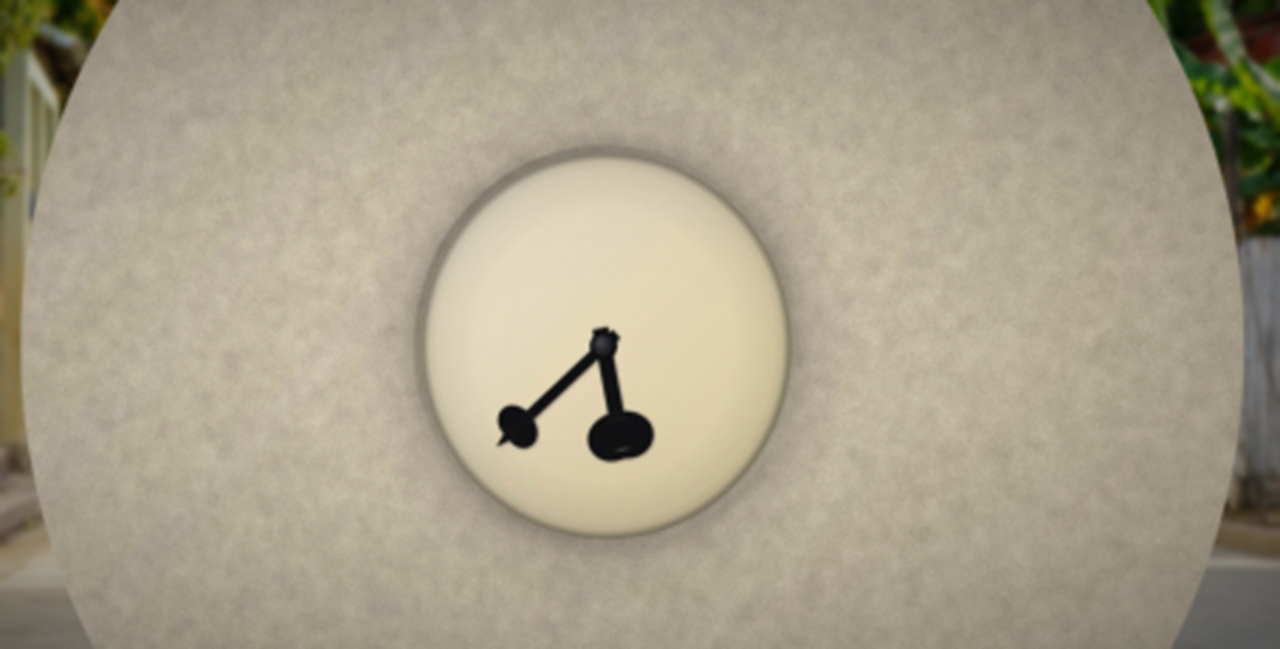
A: 5 h 38 min
